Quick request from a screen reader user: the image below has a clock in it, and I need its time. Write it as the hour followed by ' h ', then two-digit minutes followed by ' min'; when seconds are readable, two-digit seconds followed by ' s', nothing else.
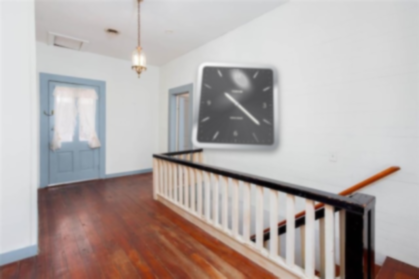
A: 10 h 22 min
